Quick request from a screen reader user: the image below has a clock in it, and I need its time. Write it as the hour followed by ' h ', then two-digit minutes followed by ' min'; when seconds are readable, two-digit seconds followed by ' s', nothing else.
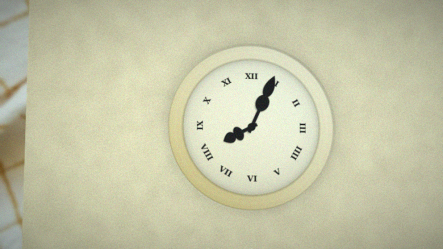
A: 8 h 04 min
